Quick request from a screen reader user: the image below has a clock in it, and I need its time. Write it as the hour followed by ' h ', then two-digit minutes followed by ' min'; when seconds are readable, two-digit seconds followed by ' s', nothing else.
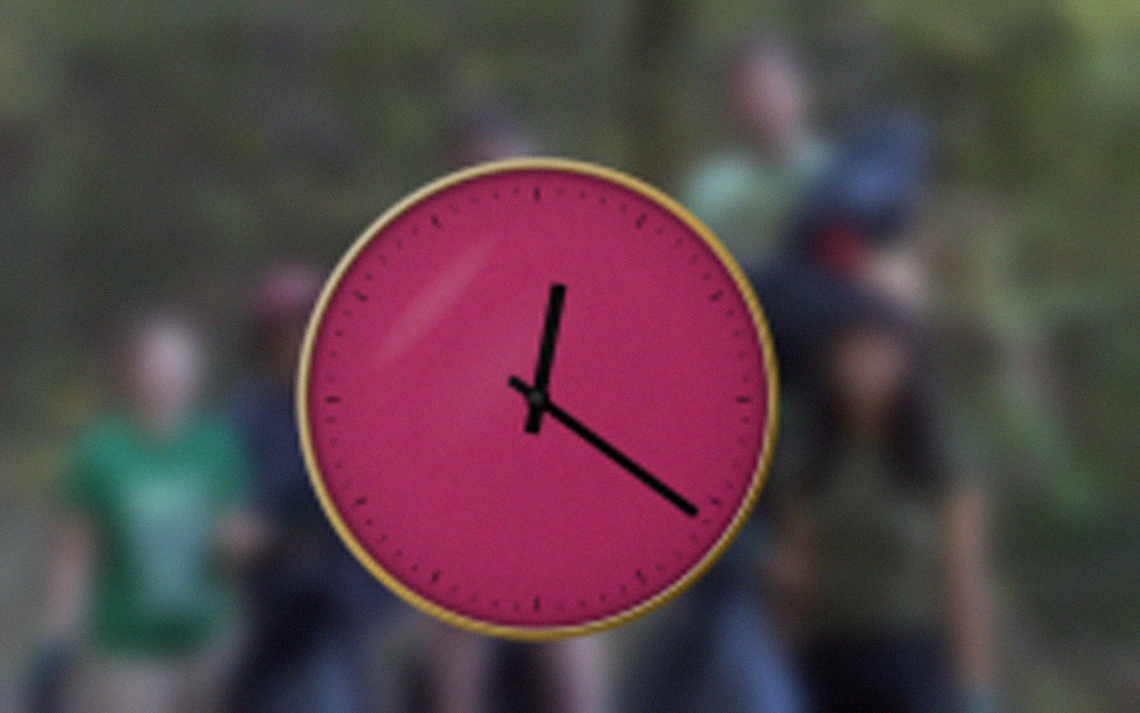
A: 12 h 21 min
